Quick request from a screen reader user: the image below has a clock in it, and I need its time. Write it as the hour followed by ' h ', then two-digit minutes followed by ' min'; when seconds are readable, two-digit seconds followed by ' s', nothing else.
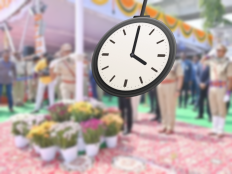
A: 4 h 00 min
